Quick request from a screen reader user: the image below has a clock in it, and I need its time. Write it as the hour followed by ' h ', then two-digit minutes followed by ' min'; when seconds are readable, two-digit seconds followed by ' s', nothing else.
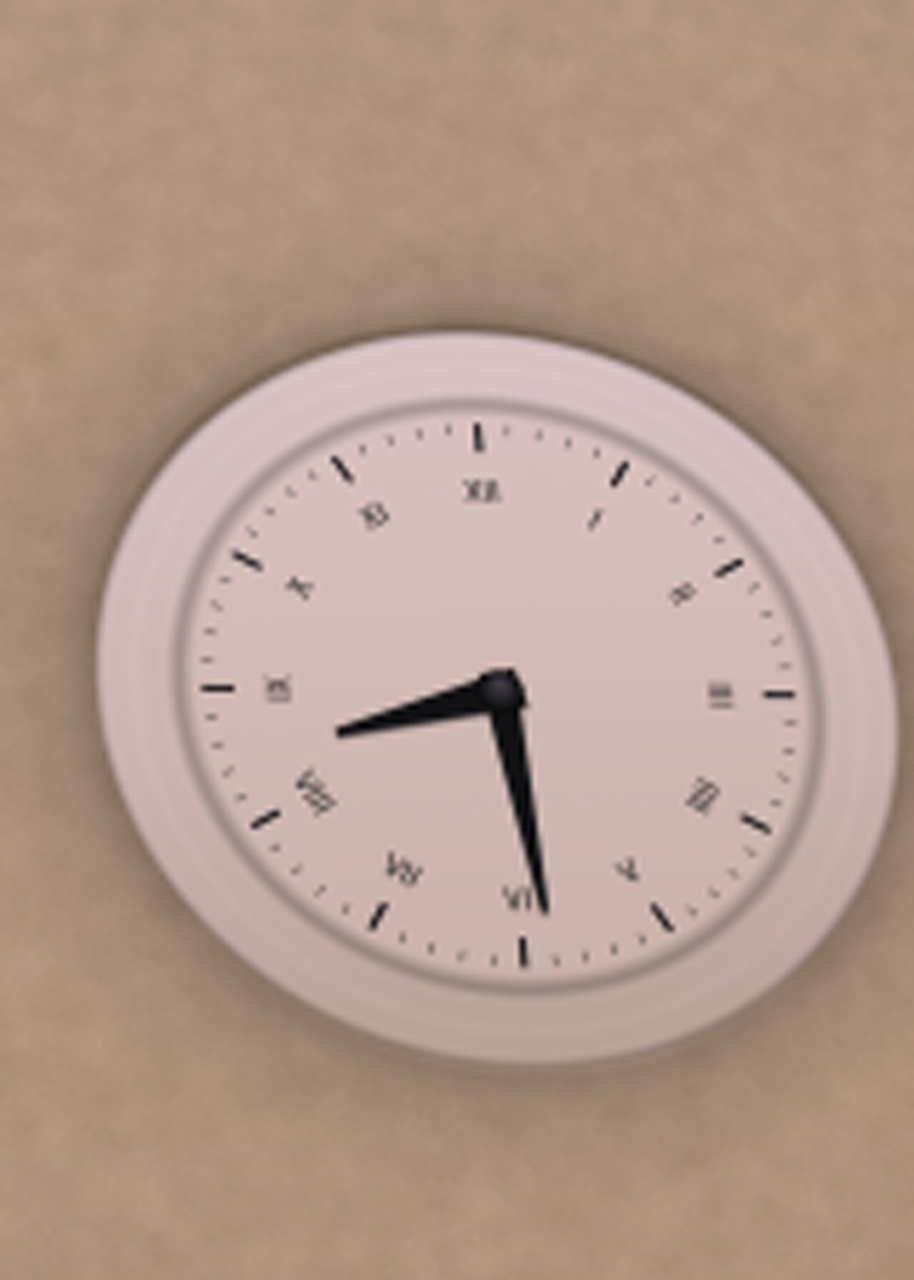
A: 8 h 29 min
